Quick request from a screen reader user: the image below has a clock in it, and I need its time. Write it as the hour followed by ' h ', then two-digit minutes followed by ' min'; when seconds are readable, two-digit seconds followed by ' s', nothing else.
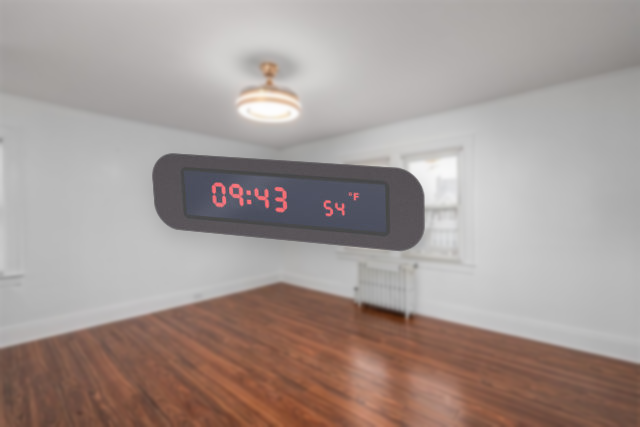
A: 9 h 43 min
